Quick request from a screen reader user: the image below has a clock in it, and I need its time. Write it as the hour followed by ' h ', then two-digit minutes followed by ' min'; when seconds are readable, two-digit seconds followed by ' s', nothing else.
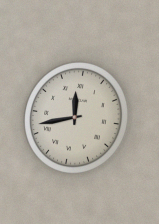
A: 11 h 42 min
